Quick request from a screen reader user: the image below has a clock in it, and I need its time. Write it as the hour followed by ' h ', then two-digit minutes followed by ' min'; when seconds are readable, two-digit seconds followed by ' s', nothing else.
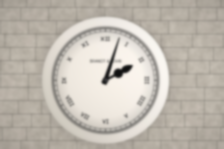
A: 2 h 03 min
